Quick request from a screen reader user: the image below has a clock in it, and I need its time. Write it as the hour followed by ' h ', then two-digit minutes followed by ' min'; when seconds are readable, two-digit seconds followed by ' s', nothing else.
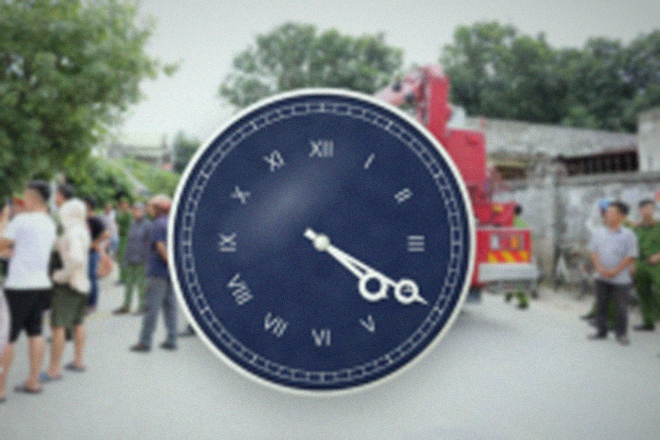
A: 4 h 20 min
